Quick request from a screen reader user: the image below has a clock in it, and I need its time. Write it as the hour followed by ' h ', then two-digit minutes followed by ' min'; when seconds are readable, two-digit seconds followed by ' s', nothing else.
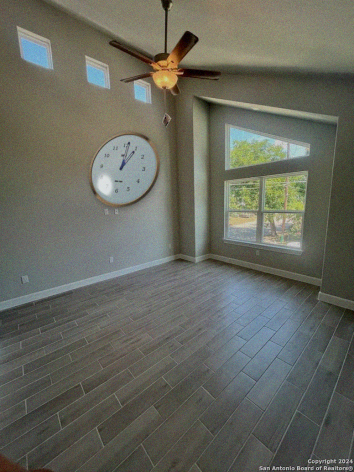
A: 1 h 01 min
